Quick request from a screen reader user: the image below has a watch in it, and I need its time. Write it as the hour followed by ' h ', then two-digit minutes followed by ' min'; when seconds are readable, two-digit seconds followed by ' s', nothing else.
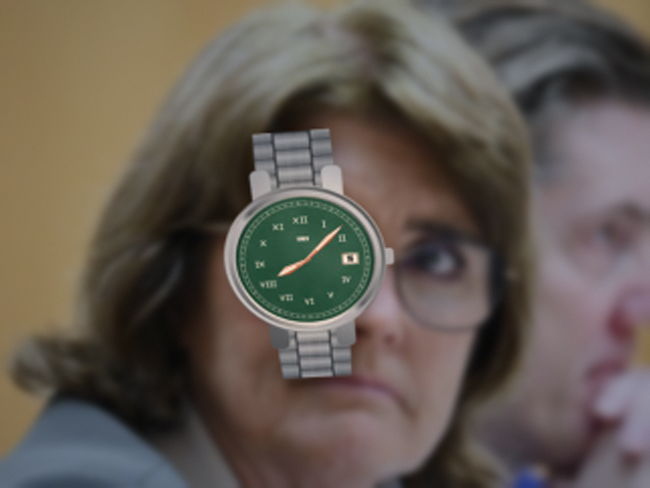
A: 8 h 08 min
